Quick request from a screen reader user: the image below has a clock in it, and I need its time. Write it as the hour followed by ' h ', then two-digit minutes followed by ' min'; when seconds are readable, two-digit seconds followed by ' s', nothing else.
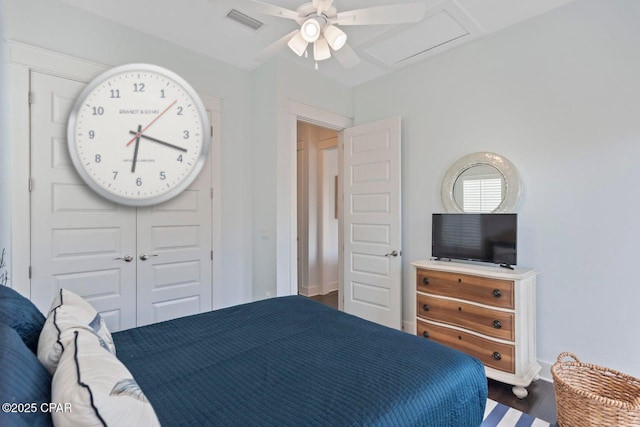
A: 6 h 18 min 08 s
